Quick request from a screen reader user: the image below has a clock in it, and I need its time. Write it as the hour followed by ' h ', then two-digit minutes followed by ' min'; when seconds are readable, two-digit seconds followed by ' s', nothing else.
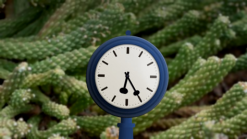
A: 6 h 25 min
